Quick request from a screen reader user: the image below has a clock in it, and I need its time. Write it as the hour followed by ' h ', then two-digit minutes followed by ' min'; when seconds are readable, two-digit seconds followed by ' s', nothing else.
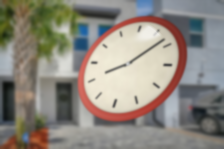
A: 8 h 08 min
